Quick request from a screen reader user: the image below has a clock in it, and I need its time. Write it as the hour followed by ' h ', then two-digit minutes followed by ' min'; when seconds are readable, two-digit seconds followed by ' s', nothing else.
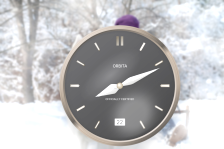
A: 8 h 11 min
